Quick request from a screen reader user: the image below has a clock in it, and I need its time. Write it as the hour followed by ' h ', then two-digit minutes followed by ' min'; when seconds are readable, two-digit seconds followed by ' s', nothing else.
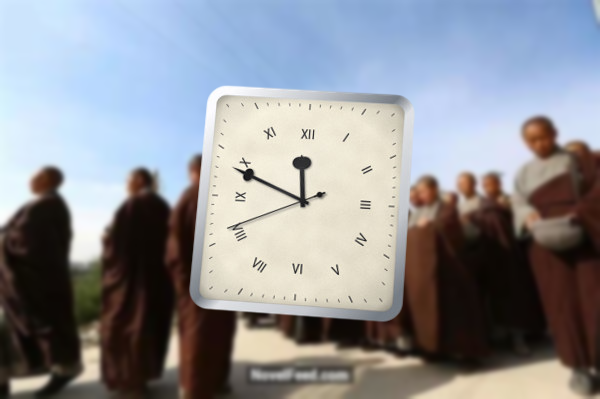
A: 11 h 48 min 41 s
